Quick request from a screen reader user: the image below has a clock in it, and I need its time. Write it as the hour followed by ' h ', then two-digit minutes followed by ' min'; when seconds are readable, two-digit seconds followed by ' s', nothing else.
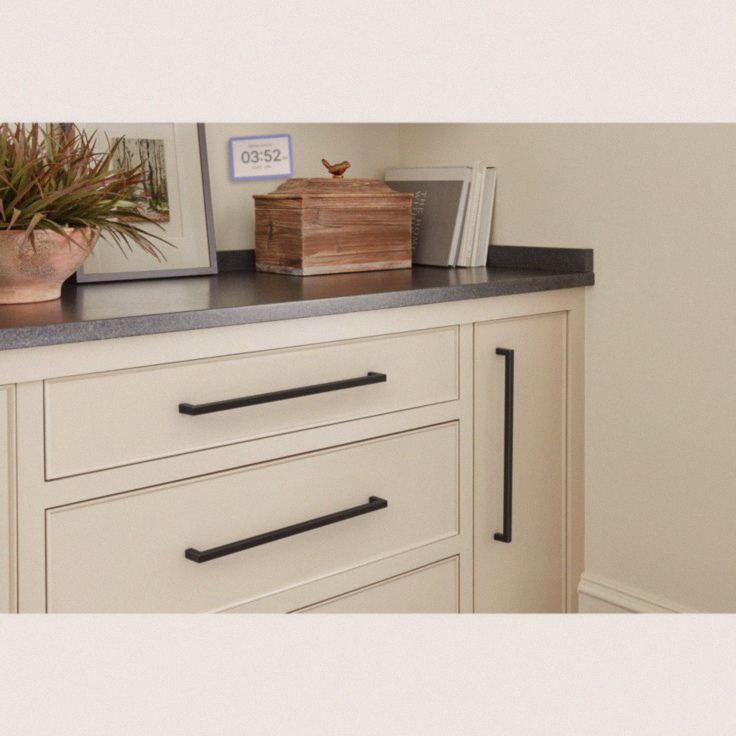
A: 3 h 52 min
